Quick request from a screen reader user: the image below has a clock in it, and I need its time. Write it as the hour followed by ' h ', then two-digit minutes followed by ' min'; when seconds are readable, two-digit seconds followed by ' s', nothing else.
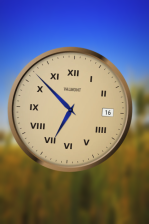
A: 6 h 52 min
